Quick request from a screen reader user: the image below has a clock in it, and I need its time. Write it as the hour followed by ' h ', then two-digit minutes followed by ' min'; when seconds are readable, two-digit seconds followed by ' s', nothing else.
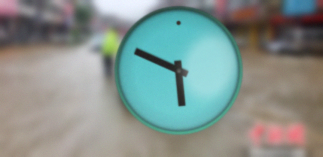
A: 5 h 49 min
